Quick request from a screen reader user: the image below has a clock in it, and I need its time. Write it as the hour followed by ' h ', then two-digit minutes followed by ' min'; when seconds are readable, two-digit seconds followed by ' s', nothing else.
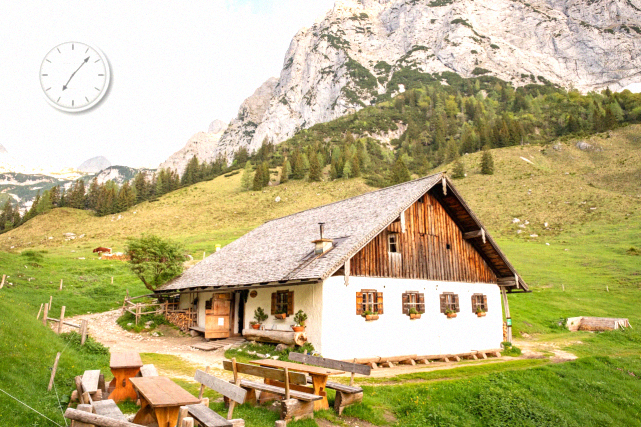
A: 7 h 07 min
